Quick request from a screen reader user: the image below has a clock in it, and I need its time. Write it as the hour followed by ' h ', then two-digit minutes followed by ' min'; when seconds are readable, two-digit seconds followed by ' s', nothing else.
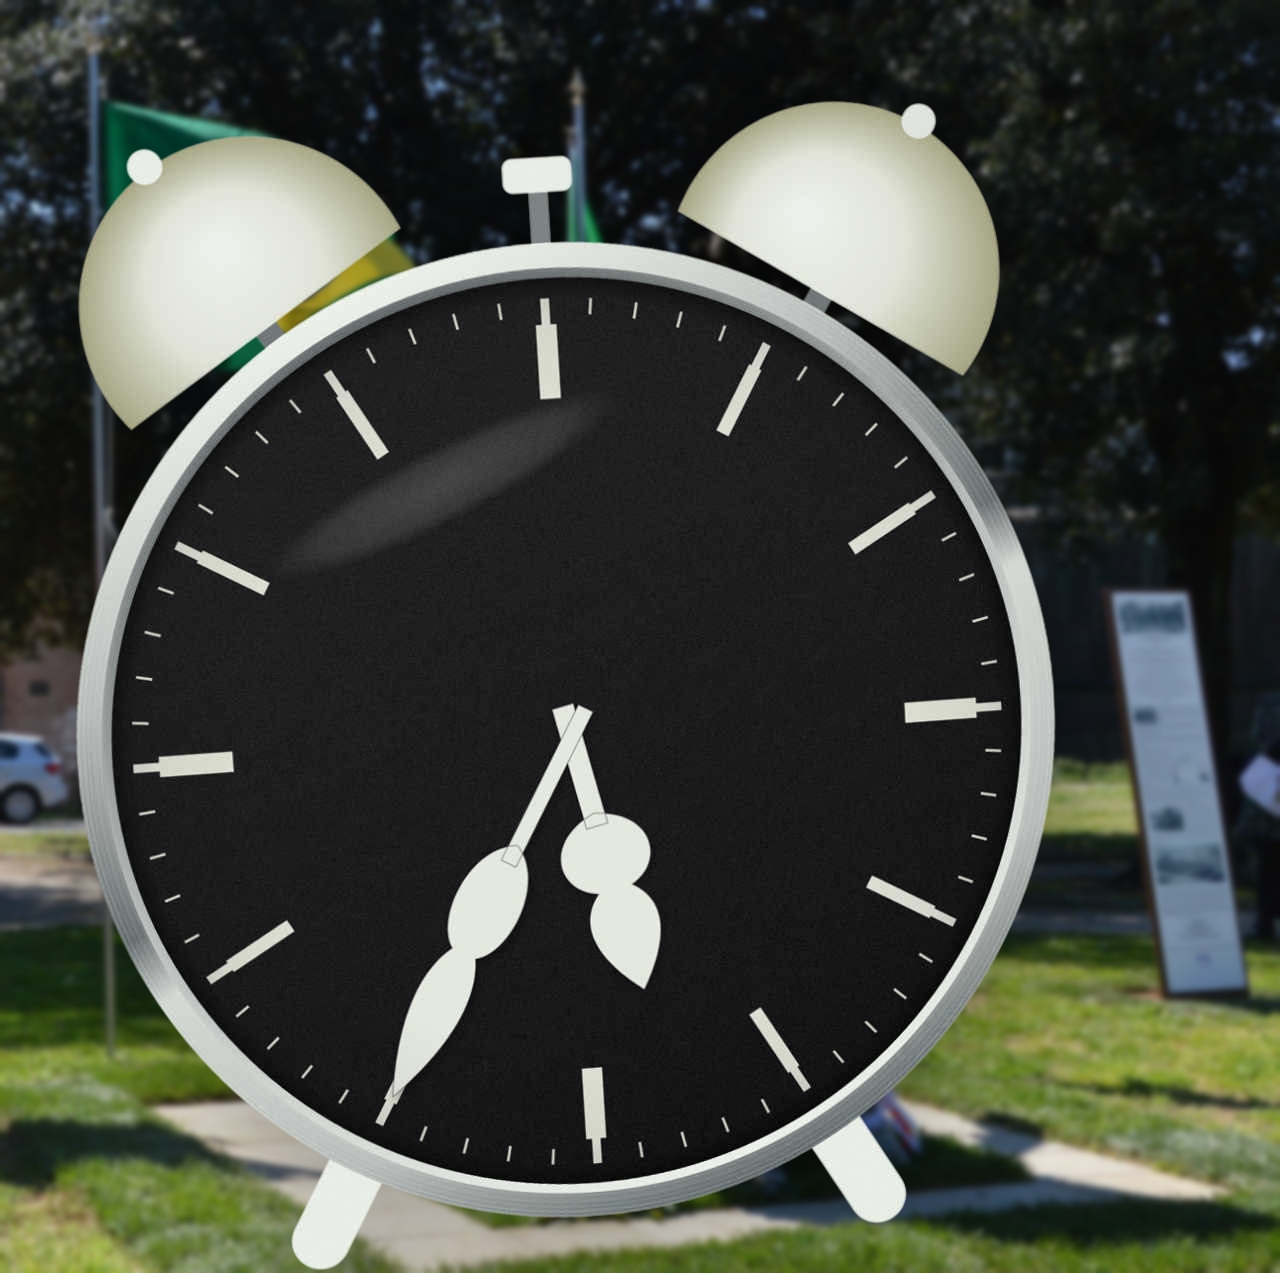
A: 5 h 35 min
